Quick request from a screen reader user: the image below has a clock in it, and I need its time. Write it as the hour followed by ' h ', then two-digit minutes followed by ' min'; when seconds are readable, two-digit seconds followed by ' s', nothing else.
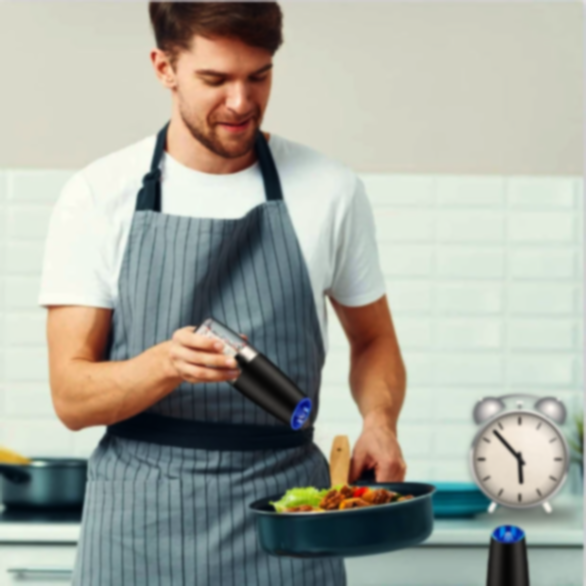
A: 5 h 53 min
